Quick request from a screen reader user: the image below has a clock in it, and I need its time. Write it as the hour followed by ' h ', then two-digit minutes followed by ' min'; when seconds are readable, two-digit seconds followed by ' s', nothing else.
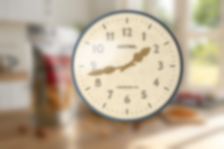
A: 1 h 43 min
